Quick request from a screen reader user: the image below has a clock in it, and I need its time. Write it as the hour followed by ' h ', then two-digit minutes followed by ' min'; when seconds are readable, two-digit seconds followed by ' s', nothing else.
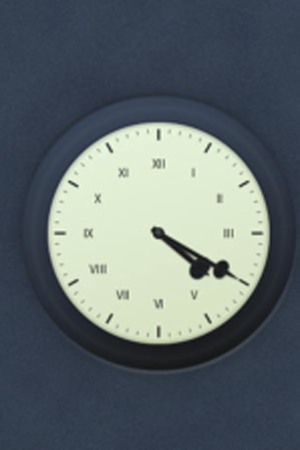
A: 4 h 20 min
